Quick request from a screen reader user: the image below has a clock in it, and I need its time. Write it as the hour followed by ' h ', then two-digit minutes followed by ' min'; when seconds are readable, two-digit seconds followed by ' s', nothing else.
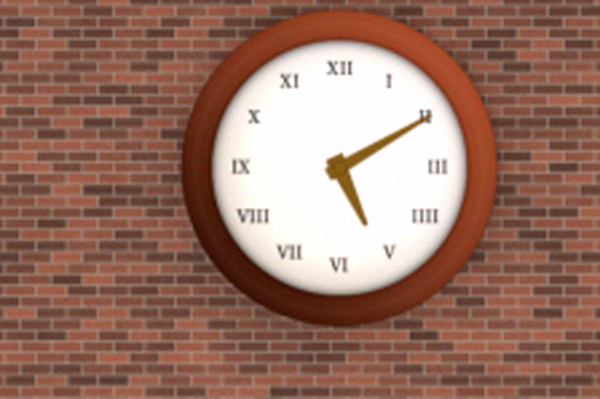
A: 5 h 10 min
